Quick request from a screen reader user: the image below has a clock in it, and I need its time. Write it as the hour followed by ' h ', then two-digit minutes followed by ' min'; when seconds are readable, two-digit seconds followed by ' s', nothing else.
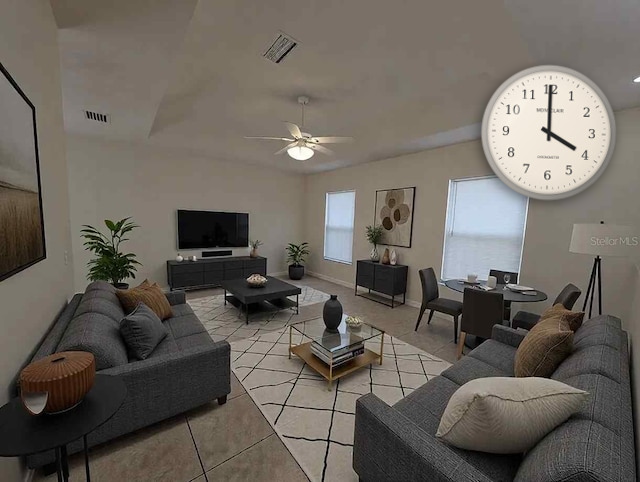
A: 4 h 00 min
